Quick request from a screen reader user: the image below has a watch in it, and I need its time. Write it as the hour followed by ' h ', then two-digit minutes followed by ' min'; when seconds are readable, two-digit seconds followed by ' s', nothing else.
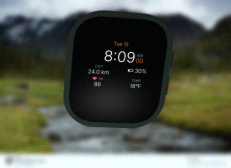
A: 8 h 09 min
